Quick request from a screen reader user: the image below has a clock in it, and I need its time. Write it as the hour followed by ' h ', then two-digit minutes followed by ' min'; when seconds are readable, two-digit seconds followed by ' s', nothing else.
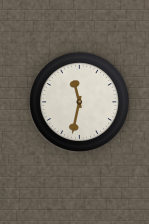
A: 11 h 32 min
